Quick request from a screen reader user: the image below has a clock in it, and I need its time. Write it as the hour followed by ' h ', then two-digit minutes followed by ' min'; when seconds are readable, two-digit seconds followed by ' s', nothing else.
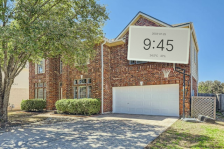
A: 9 h 45 min
